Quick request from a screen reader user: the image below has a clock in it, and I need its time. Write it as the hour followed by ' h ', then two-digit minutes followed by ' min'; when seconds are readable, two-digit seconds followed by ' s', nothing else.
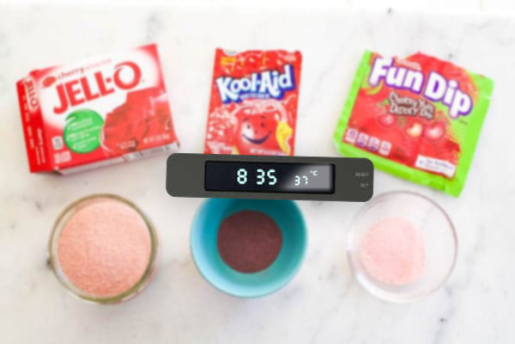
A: 8 h 35 min
